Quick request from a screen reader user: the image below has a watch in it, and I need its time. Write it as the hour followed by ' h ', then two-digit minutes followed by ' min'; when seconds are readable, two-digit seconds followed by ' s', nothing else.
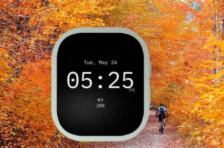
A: 5 h 25 min
